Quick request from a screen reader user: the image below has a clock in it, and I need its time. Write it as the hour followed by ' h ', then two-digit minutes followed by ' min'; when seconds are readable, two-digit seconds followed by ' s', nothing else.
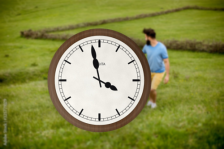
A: 3 h 58 min
